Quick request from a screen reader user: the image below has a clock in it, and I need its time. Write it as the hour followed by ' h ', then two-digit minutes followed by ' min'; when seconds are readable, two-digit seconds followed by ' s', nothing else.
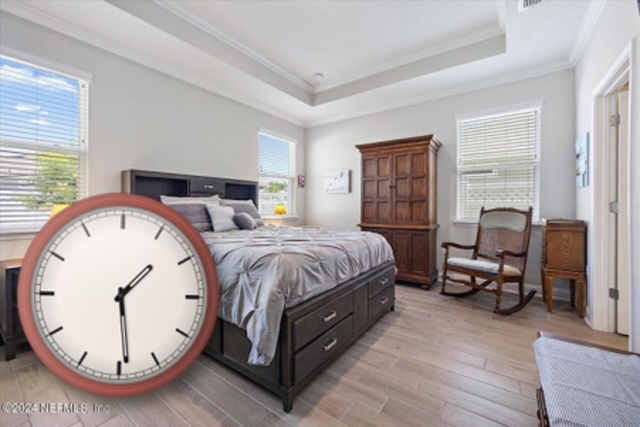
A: 1 h 29 min
